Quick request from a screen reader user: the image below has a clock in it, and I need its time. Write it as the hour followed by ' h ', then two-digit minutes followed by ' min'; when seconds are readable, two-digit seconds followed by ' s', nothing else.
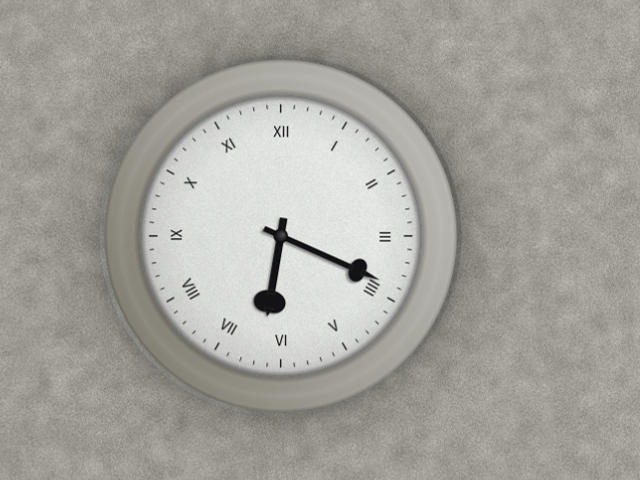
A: 6 h 19 min
